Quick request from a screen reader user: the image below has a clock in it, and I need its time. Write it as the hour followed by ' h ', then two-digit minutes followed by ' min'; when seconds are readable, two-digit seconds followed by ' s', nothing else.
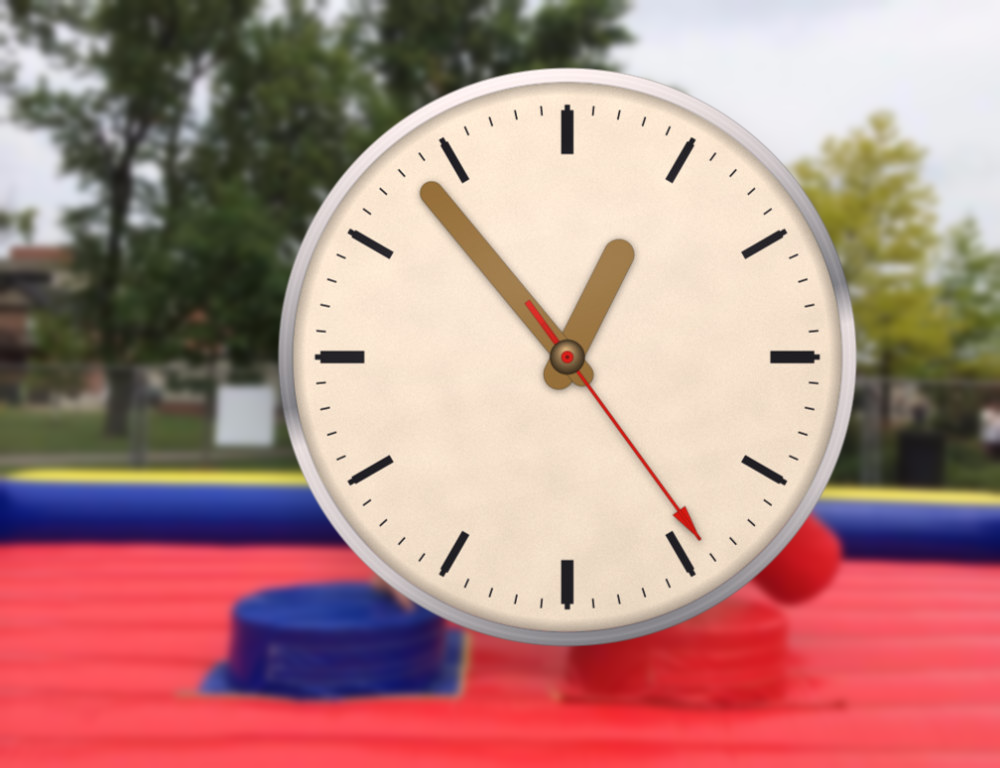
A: 12 h 53 min 24 s
